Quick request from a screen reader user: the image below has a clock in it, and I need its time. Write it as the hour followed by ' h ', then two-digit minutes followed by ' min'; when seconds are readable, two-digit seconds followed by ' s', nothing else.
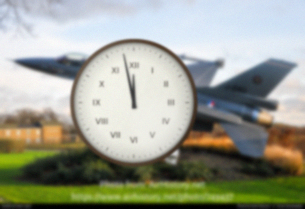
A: 11 h 58 min
